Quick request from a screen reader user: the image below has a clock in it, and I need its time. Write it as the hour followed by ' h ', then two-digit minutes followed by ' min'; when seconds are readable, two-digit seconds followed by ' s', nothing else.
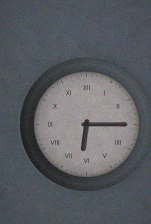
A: 6 h 15 min
